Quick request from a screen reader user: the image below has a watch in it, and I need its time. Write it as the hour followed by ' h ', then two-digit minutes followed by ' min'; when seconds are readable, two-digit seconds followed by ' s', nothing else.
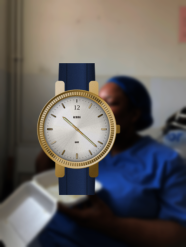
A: 10 h 22 min
